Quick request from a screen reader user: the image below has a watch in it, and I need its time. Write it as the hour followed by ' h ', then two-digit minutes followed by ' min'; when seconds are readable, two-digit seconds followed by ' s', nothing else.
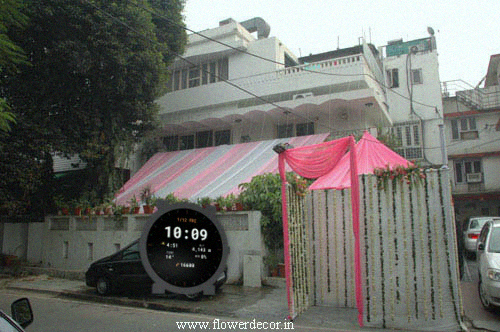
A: 10 h 09 min
